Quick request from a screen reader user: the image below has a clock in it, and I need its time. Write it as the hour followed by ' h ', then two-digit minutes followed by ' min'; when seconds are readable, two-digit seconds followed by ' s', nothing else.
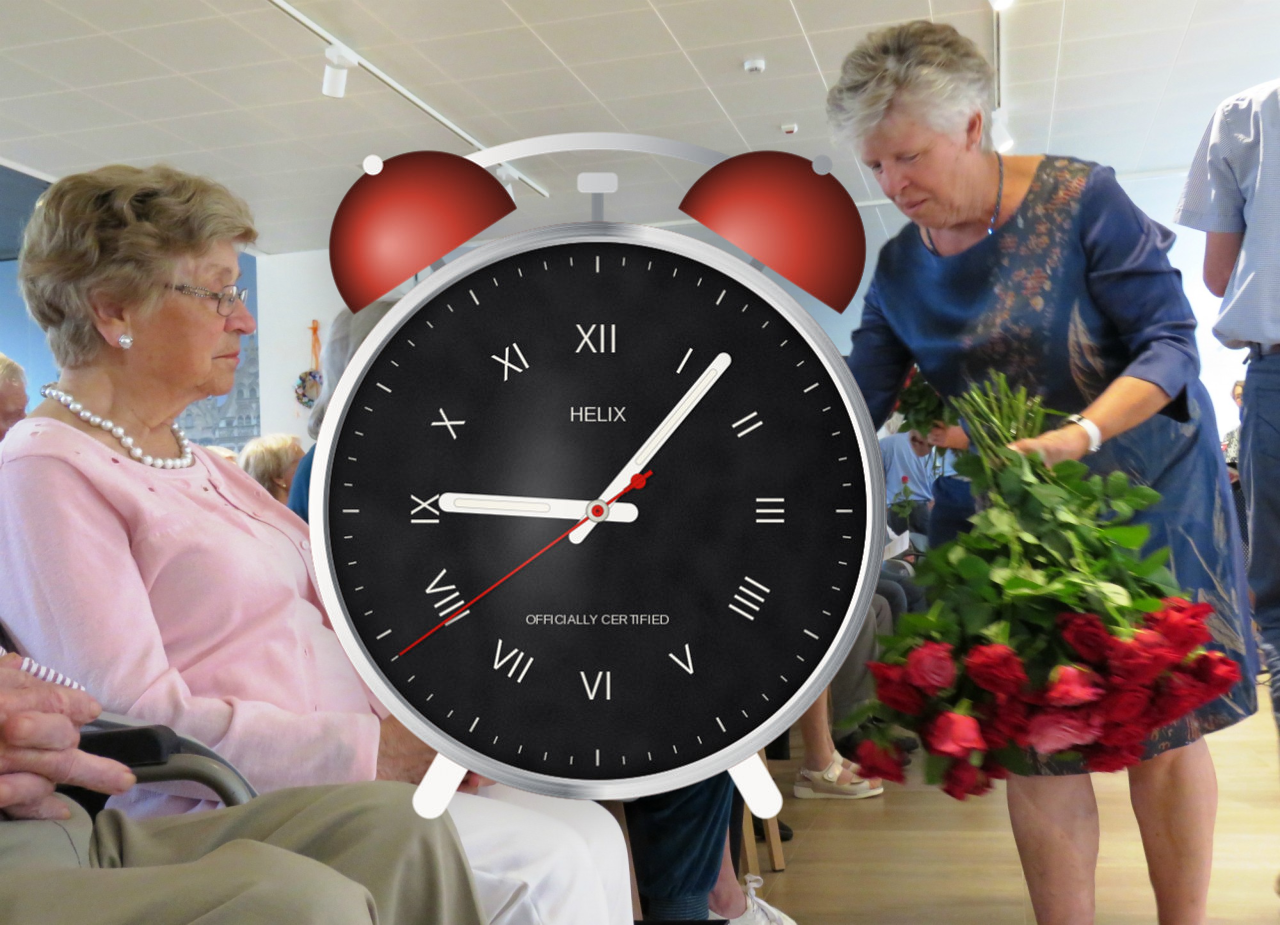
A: 9 h 06 min 39 s
